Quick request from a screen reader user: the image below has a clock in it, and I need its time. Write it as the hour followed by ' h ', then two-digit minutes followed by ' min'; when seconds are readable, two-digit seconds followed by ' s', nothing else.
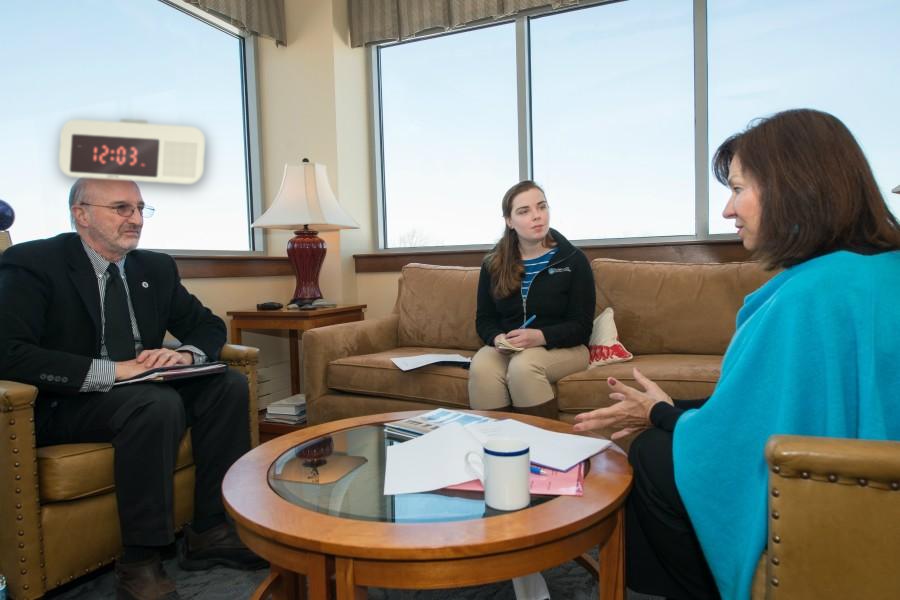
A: 12 h 03 min
